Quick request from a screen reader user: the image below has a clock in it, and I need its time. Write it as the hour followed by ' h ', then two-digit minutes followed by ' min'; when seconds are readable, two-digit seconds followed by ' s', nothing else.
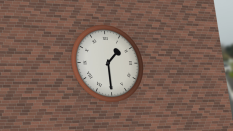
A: 1 h 30 min
